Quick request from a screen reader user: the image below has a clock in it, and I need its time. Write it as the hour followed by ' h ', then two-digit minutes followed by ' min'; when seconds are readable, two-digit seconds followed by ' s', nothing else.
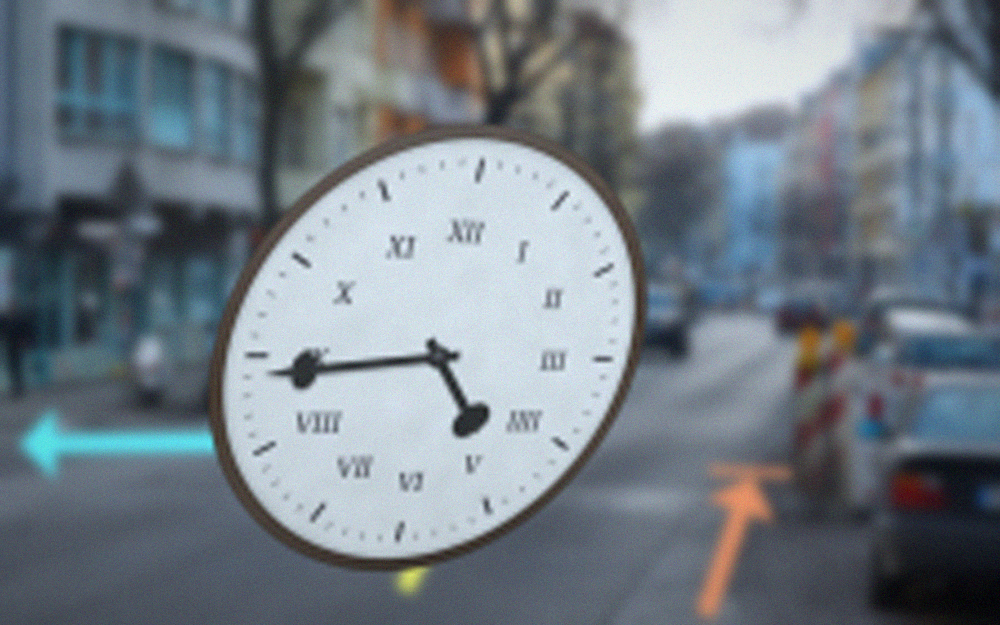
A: 4 h 44 min
